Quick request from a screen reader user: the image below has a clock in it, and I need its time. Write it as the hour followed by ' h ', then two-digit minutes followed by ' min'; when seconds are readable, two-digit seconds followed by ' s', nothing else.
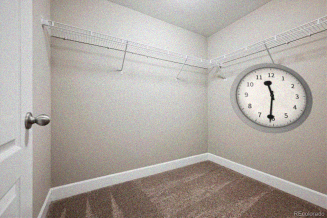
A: 11 h 31 min
